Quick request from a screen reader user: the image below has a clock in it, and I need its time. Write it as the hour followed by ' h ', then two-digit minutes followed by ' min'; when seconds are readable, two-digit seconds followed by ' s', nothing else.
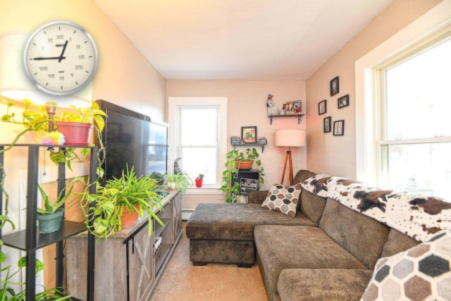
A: 12 h 45 min
